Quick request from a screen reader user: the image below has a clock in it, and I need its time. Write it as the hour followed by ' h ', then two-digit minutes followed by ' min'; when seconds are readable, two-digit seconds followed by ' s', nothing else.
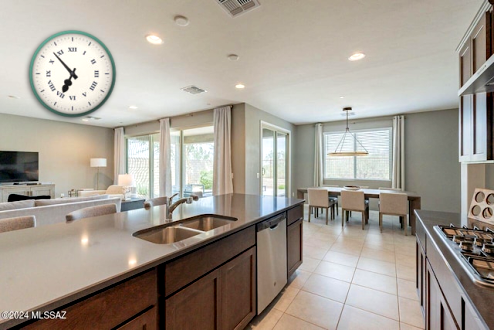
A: 6 h 53 min
